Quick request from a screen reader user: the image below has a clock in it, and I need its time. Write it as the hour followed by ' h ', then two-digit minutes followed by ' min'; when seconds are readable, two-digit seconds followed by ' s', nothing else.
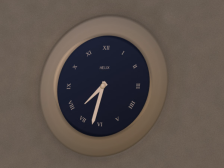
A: 7 h 32 min
